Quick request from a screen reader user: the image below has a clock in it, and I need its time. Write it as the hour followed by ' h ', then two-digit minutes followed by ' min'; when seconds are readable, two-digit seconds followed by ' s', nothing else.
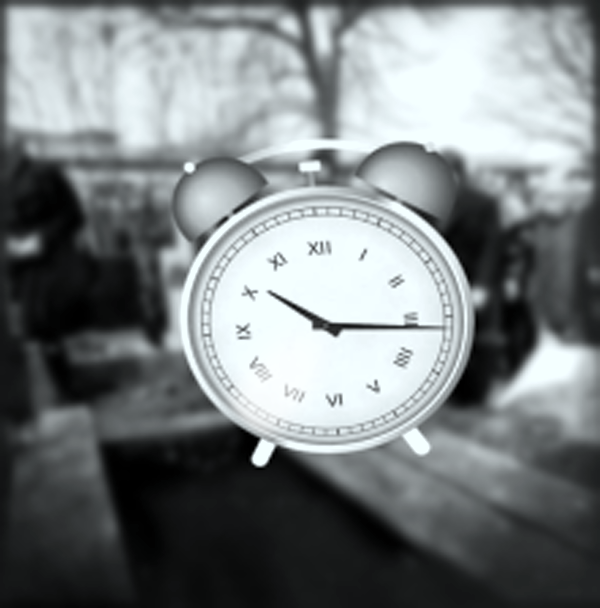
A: 10 h 16 min
